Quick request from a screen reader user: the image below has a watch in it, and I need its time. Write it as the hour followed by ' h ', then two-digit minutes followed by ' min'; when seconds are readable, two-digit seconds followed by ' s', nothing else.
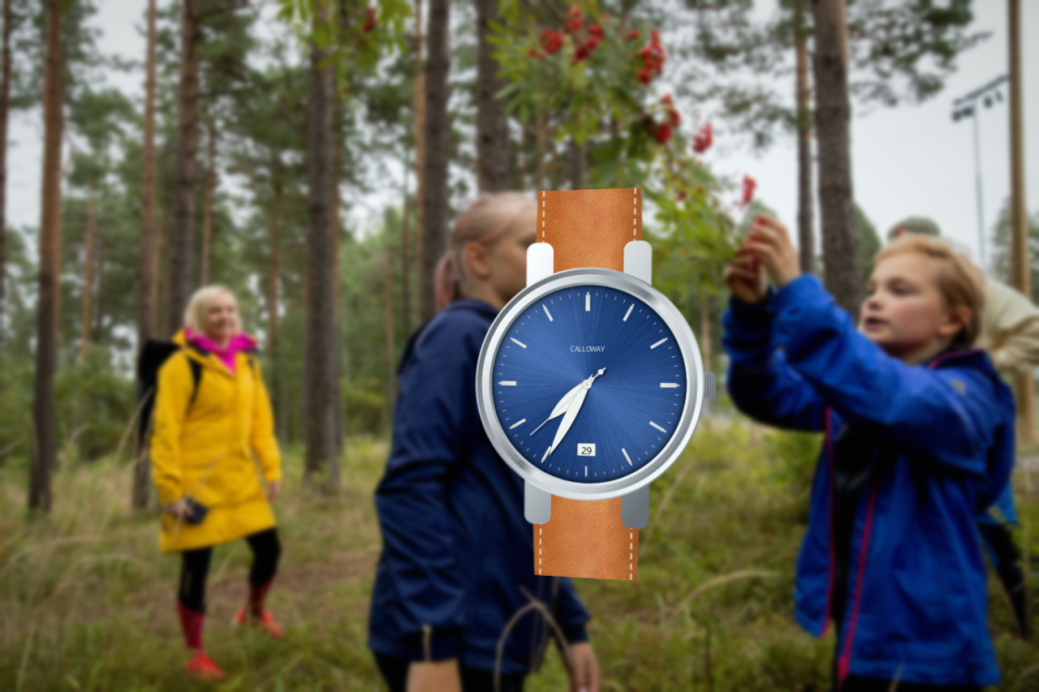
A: 7 h 34 min 38 s
